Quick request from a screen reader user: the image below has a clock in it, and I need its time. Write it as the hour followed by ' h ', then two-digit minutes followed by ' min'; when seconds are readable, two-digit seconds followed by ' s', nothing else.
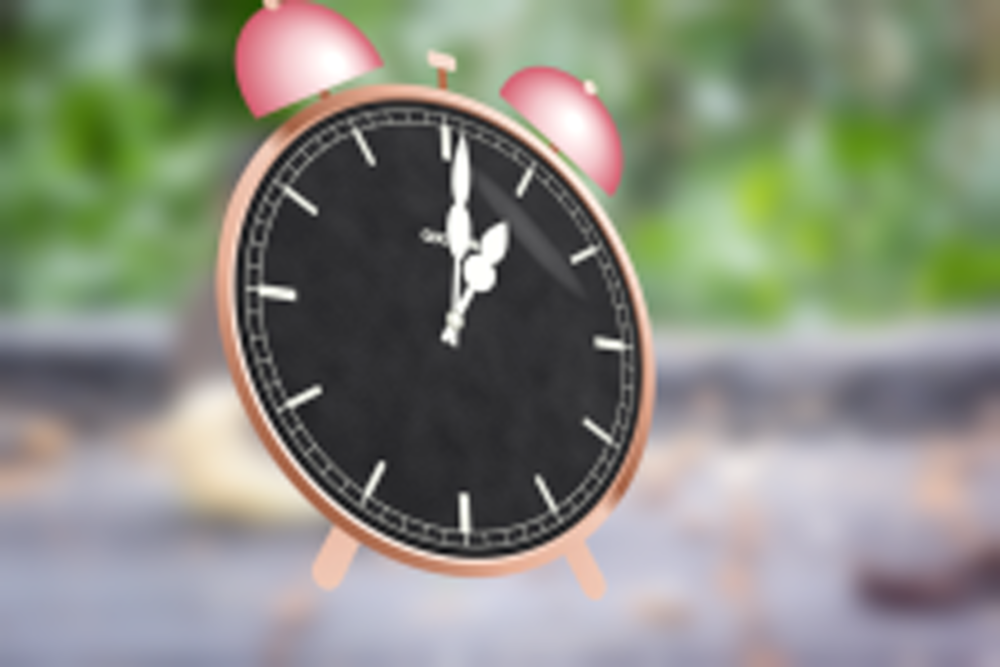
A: 1 h 01 min
